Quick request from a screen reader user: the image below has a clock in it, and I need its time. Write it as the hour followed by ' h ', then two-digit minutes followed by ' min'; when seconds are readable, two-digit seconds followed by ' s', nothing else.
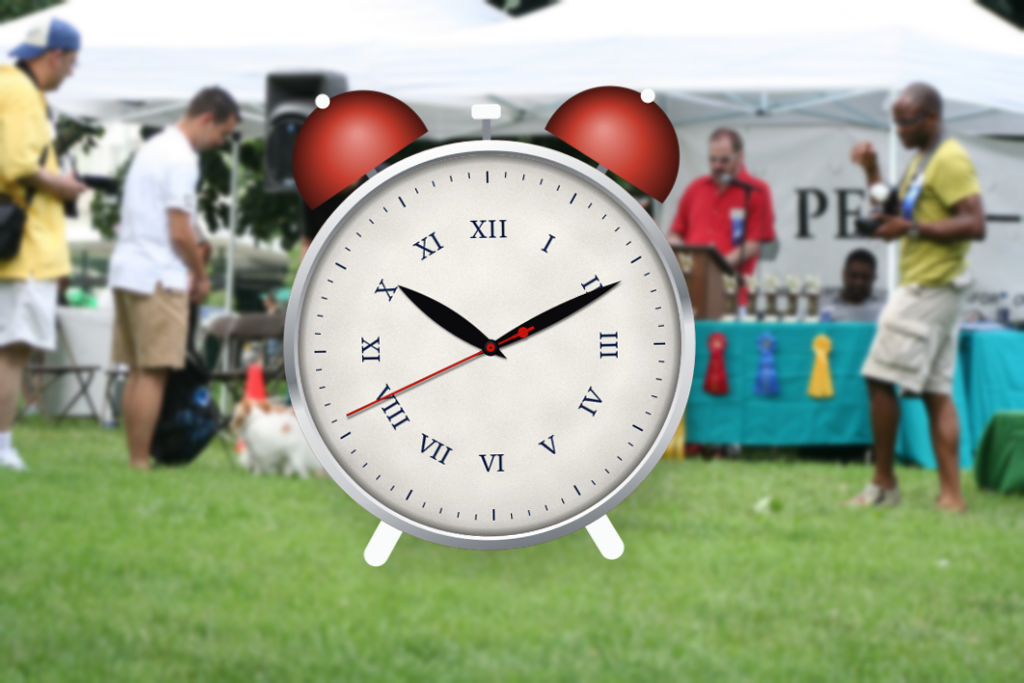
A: 10 h 10 min 41 s
